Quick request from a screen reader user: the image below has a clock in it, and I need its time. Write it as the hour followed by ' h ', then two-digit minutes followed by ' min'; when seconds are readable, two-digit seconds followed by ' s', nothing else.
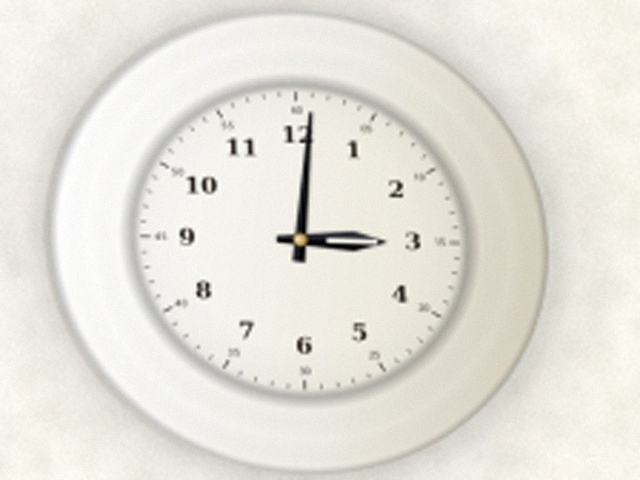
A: 3 h 01 min
